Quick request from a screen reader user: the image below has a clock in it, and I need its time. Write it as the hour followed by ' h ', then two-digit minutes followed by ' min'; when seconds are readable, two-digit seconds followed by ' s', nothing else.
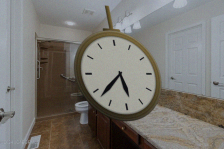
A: 5 h 38 min
